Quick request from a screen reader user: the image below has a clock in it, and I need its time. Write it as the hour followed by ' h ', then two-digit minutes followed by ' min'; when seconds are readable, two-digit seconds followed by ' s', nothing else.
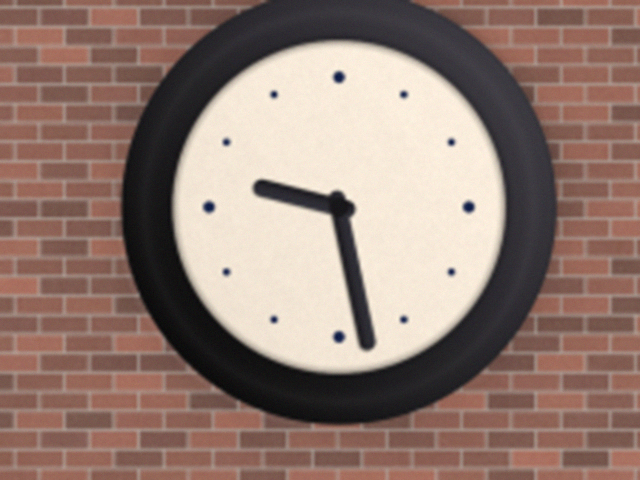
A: 9 h 28 min
